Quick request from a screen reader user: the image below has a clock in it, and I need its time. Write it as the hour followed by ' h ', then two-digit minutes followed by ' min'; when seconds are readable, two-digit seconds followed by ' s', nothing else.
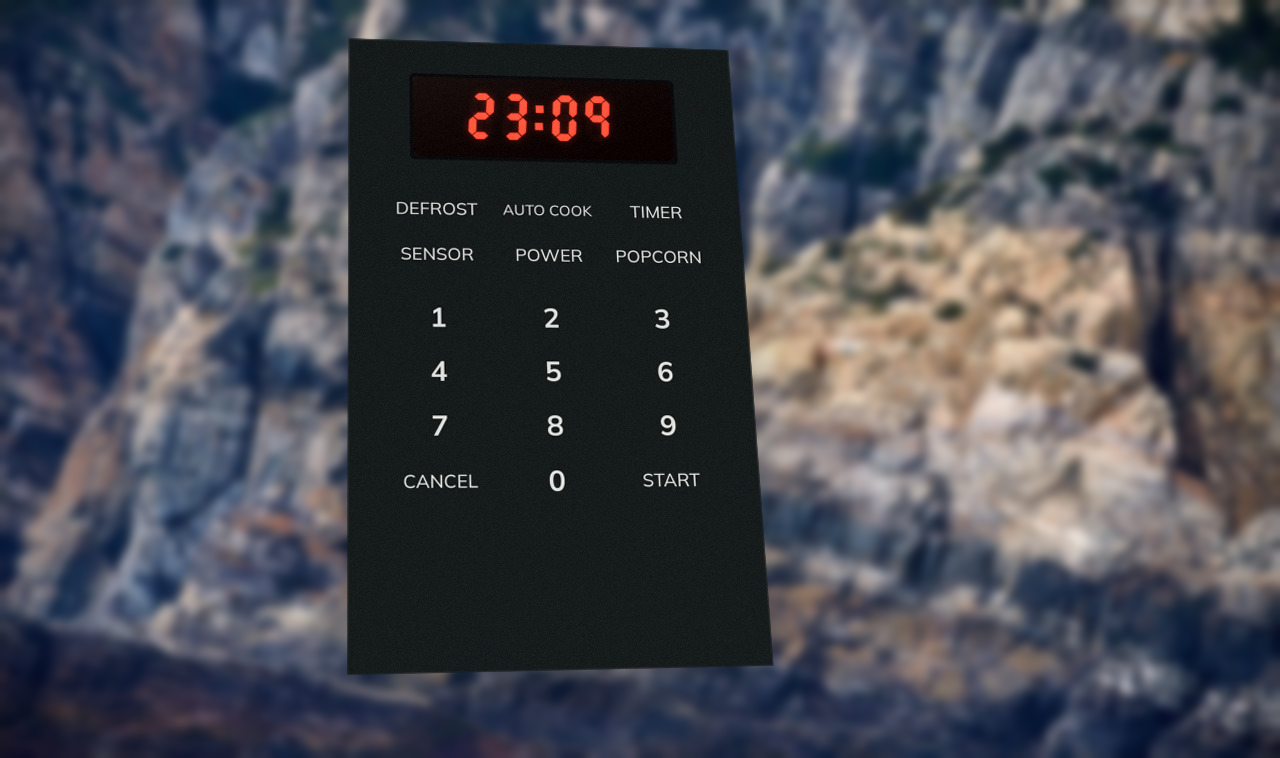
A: 23 h 09 min
